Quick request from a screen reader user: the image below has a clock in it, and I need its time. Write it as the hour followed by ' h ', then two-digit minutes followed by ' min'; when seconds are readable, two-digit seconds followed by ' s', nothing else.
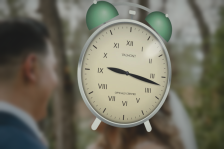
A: 9 h 17 min
